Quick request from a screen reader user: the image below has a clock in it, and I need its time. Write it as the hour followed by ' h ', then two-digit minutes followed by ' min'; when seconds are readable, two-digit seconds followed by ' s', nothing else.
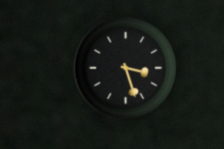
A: 3 h 27 min
